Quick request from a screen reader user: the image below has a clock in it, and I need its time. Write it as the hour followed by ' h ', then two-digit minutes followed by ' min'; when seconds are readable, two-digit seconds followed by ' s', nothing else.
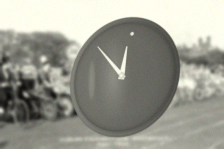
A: 11 h 51 min
